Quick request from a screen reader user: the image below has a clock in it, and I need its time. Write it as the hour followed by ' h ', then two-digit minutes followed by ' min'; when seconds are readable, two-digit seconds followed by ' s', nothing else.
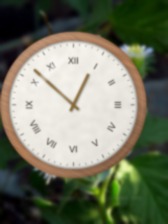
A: 12 h 52 min
